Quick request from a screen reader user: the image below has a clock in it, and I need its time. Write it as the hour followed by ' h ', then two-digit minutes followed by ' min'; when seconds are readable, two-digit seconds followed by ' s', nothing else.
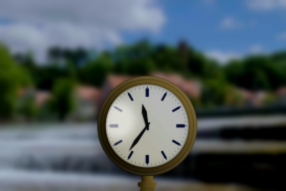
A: 11 h 36 min
